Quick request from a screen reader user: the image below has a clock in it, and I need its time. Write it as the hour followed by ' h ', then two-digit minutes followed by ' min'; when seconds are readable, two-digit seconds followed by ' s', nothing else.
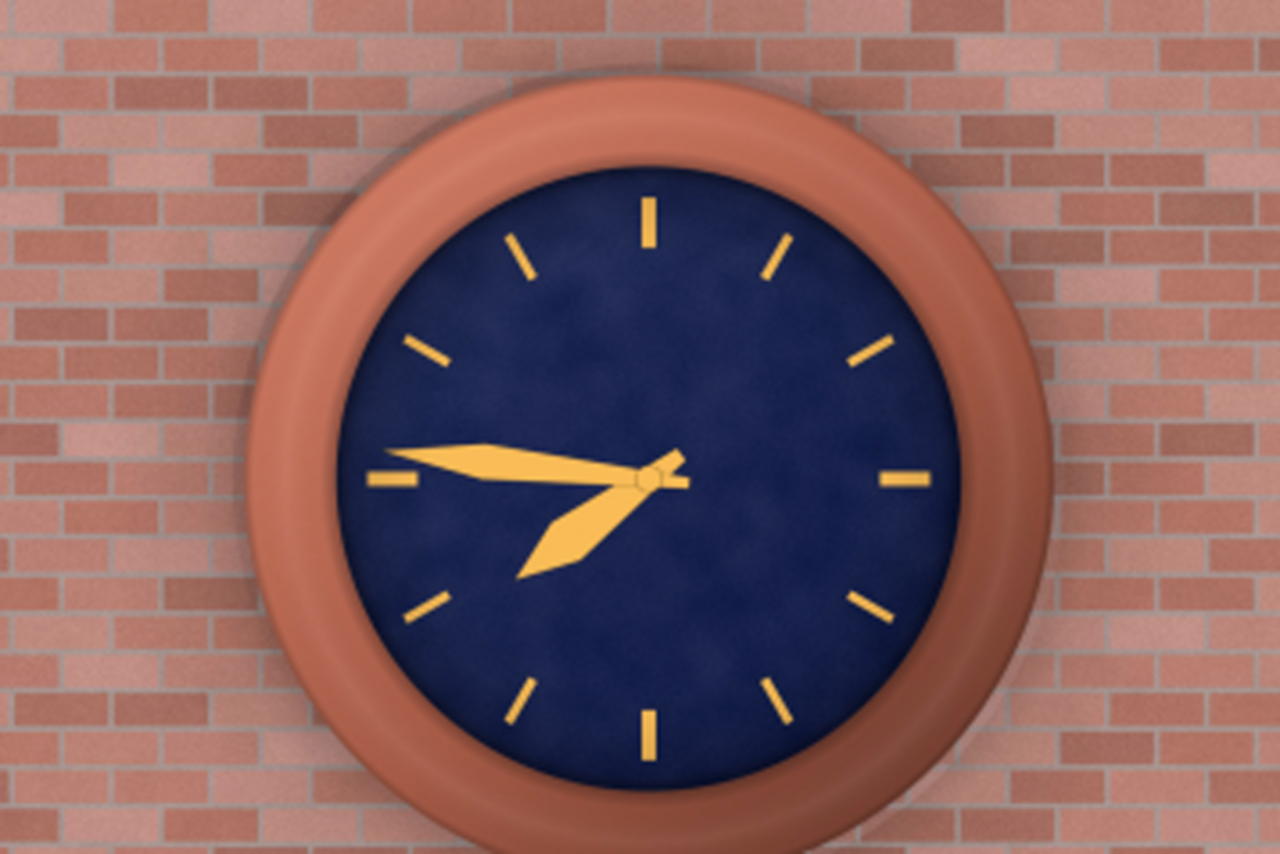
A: 7 h 46 min
